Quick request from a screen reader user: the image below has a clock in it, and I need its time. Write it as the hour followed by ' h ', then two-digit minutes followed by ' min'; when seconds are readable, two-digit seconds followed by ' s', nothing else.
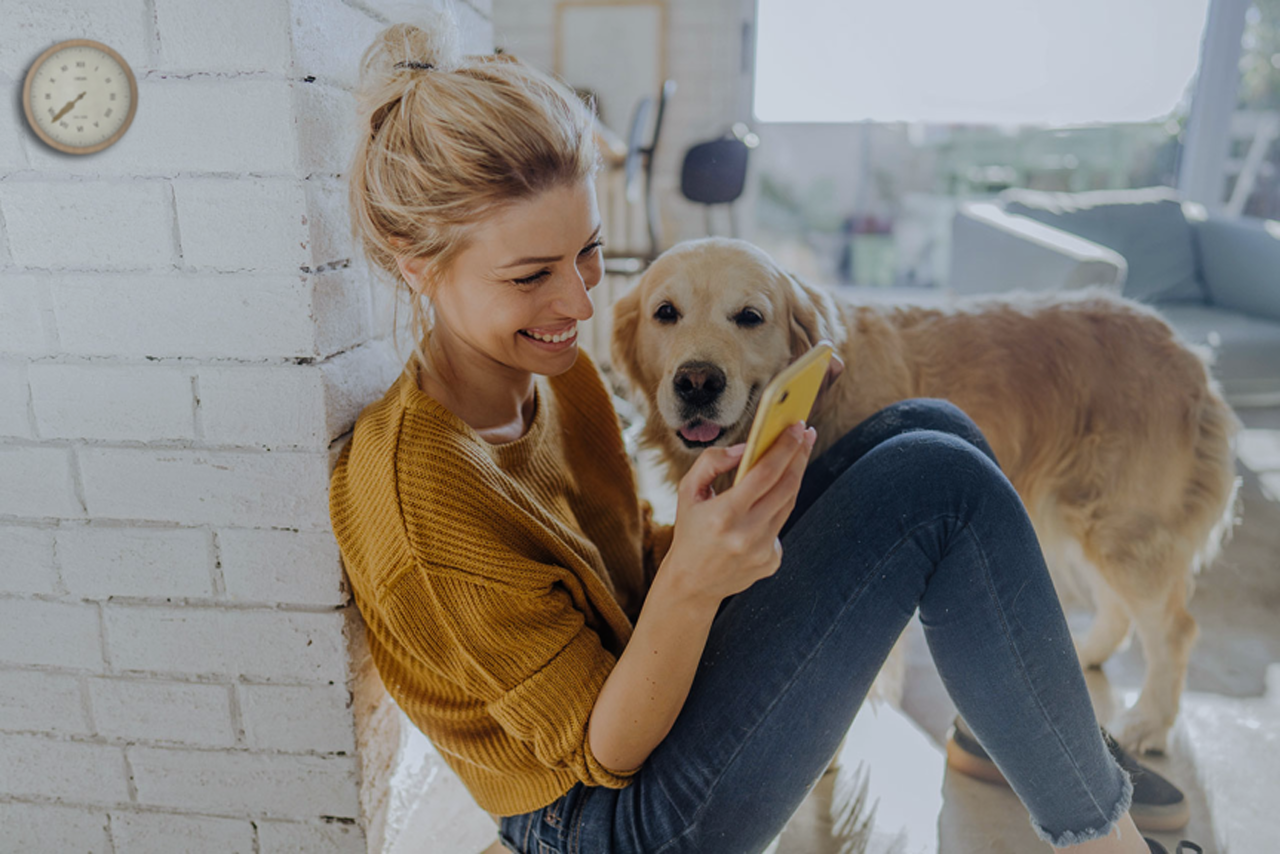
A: 7 h 38 min
